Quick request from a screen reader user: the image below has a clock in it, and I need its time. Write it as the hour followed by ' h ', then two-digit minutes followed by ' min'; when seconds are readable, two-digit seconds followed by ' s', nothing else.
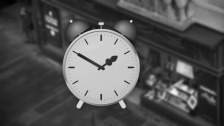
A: 1 h 50 min
